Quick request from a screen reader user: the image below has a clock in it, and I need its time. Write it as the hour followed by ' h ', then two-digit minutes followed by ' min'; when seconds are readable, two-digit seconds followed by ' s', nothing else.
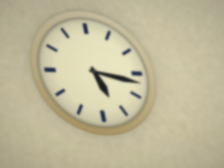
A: 5 h 17 min
